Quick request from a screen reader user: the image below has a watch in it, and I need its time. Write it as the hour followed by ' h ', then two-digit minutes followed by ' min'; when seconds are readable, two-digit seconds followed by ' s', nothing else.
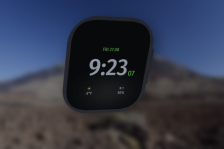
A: 9 h 23 min 07 s
